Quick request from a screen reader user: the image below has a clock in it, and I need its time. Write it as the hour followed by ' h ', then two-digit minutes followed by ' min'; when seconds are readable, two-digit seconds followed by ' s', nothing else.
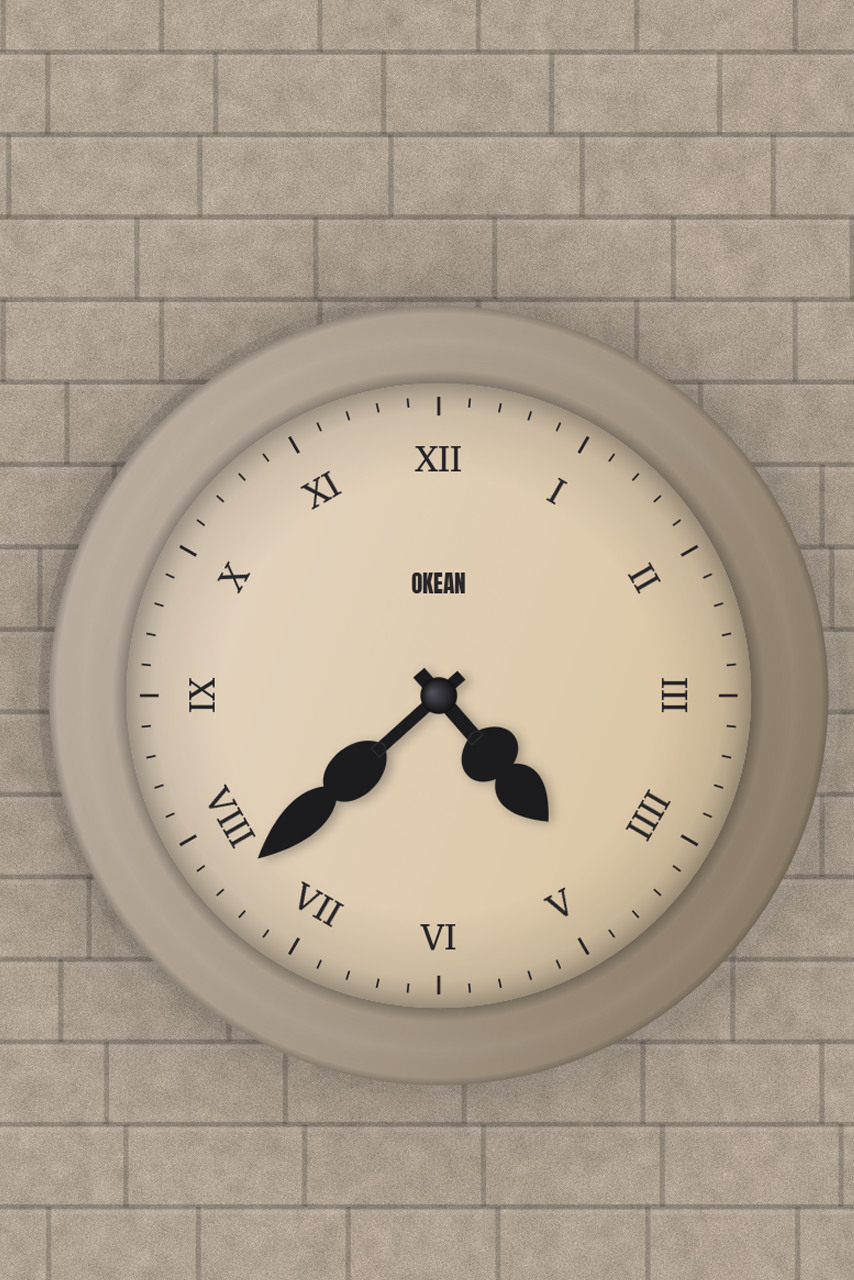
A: 4 h 38 min
